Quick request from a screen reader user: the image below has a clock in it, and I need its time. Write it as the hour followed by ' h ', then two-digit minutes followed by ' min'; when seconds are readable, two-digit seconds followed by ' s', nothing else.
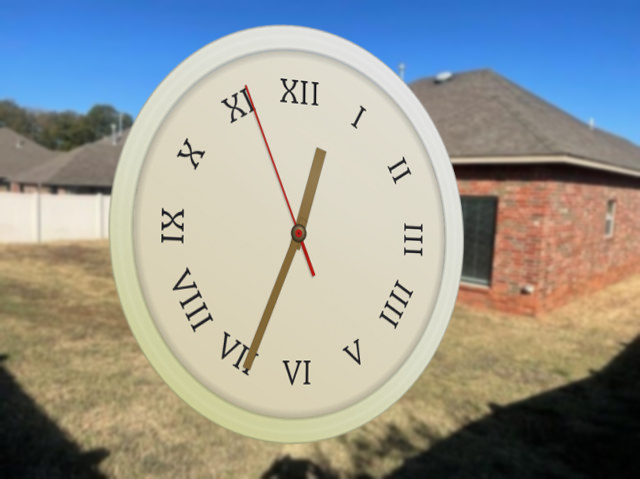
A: 12 h 33 min 56 s
